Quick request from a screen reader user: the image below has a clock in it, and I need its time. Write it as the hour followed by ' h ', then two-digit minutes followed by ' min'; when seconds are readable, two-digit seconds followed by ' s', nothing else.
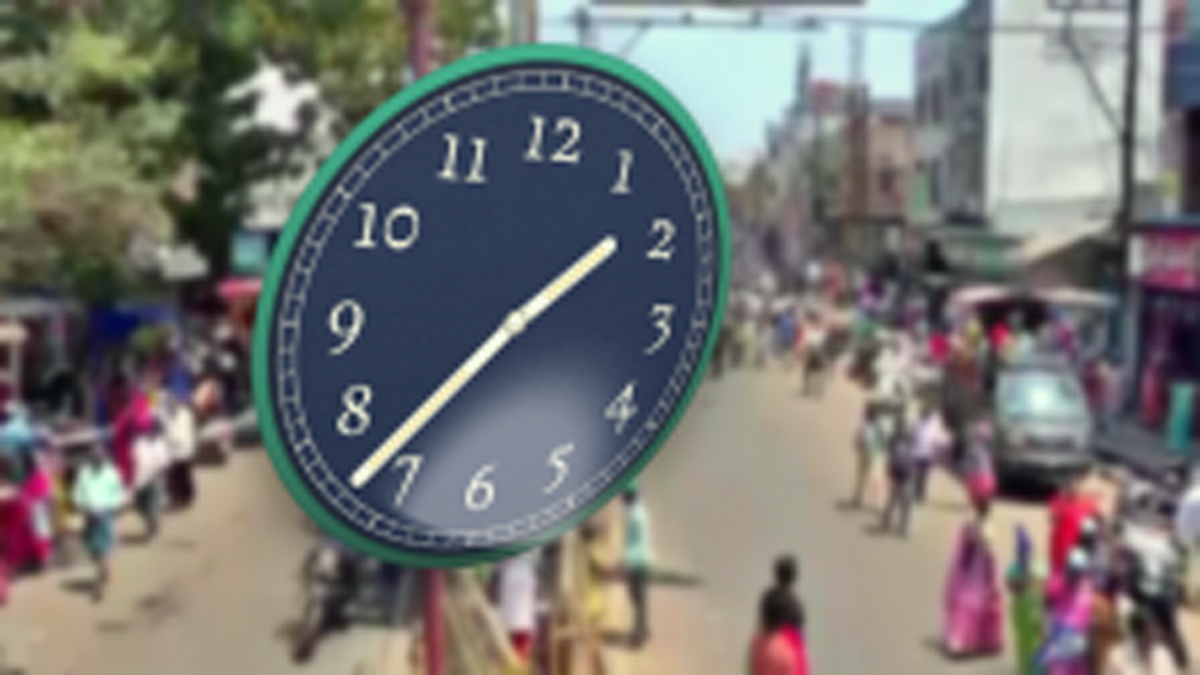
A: 1 h 37 min
